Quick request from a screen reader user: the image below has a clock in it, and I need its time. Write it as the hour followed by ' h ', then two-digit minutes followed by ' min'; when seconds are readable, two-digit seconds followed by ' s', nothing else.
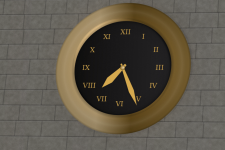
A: 7 h 26 min
